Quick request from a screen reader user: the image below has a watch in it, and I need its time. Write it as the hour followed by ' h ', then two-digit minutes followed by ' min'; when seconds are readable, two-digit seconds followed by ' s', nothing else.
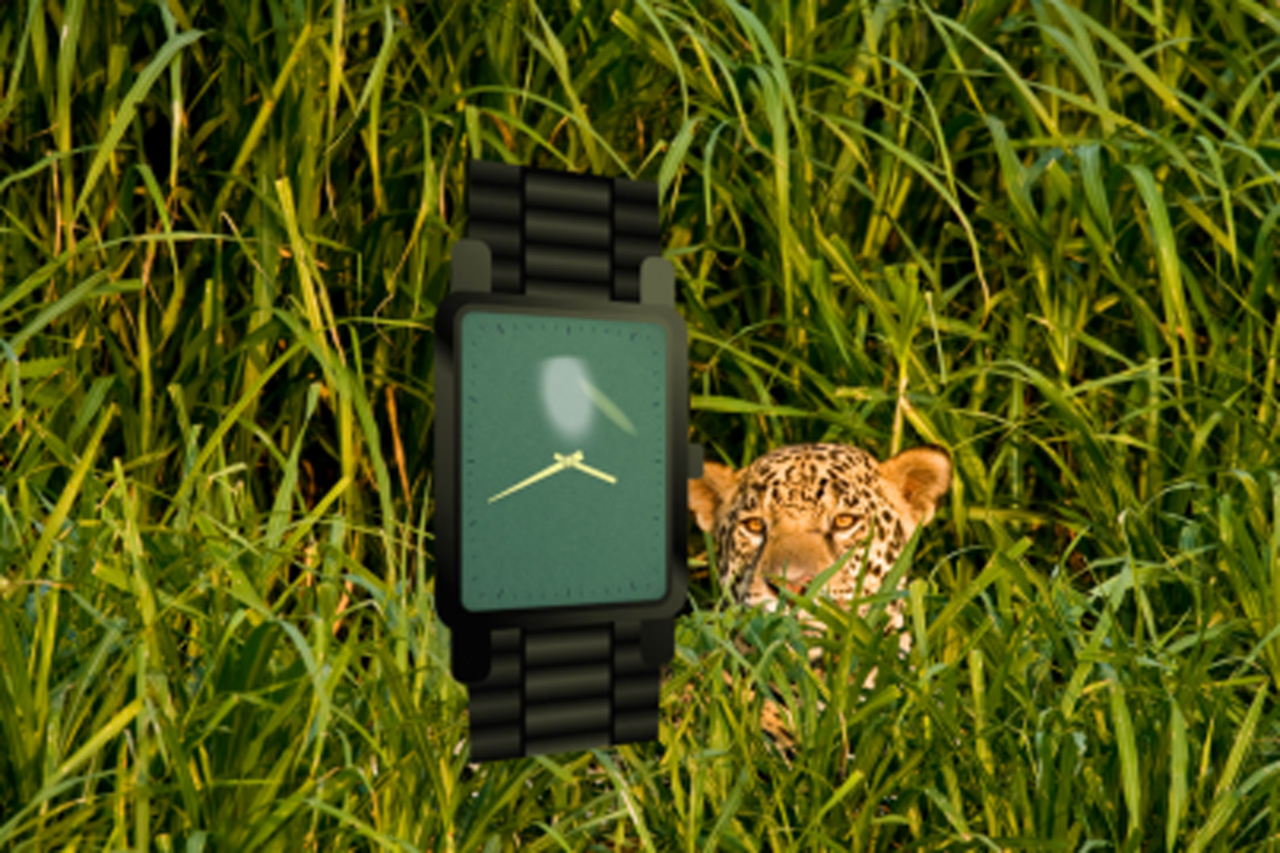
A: 3 h 41 min
